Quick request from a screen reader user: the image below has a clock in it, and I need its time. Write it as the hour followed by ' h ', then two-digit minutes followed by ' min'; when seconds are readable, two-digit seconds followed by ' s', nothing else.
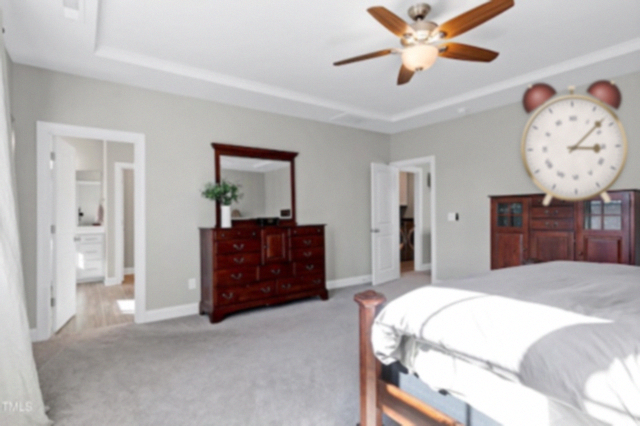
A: 3 h 08 min
